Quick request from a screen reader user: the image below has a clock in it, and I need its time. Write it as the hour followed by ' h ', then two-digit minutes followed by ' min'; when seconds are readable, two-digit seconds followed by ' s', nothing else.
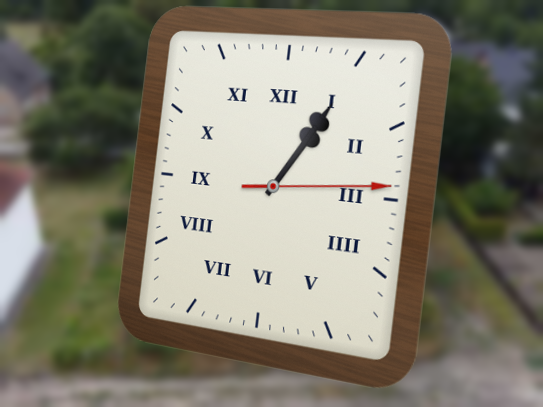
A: 1 h 05 min 14 s
